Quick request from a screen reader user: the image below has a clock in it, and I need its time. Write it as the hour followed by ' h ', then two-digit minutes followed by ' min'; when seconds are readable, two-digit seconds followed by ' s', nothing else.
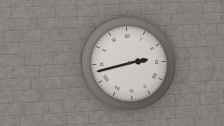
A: 2 h 43 min
